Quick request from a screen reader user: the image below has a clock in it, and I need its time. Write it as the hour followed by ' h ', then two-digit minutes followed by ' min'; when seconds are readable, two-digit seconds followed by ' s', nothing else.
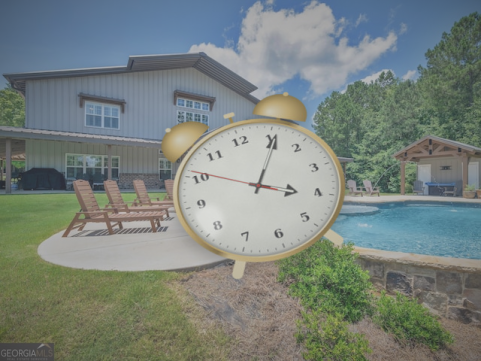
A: 4 h 05 min 51 s
